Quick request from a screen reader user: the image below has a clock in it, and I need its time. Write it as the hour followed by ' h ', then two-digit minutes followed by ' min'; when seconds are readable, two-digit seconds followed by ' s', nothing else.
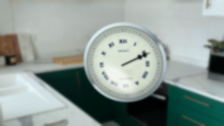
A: 2 h 11 min
